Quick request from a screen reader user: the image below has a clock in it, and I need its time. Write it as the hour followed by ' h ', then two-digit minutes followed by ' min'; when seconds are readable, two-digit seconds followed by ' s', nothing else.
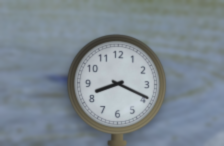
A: 8 h 19 min
